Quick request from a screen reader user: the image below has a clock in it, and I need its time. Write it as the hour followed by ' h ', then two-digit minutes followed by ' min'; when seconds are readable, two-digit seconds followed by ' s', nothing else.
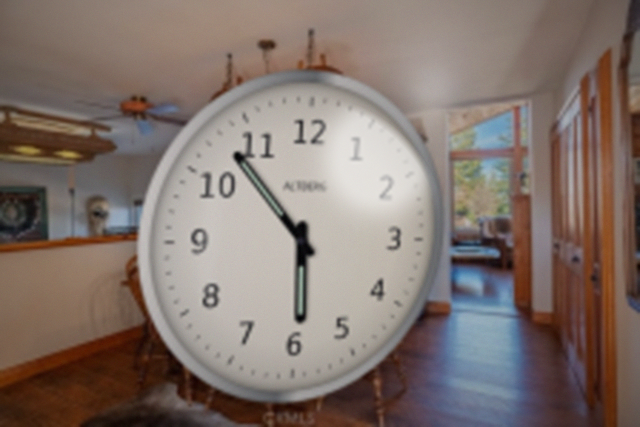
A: 5 h 53 min
